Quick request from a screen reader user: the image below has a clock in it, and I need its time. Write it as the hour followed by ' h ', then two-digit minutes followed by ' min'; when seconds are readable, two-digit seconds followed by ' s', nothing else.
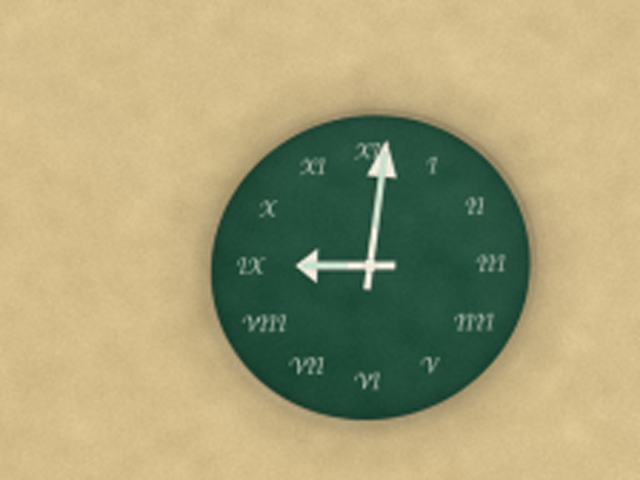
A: 9 h 01 min
